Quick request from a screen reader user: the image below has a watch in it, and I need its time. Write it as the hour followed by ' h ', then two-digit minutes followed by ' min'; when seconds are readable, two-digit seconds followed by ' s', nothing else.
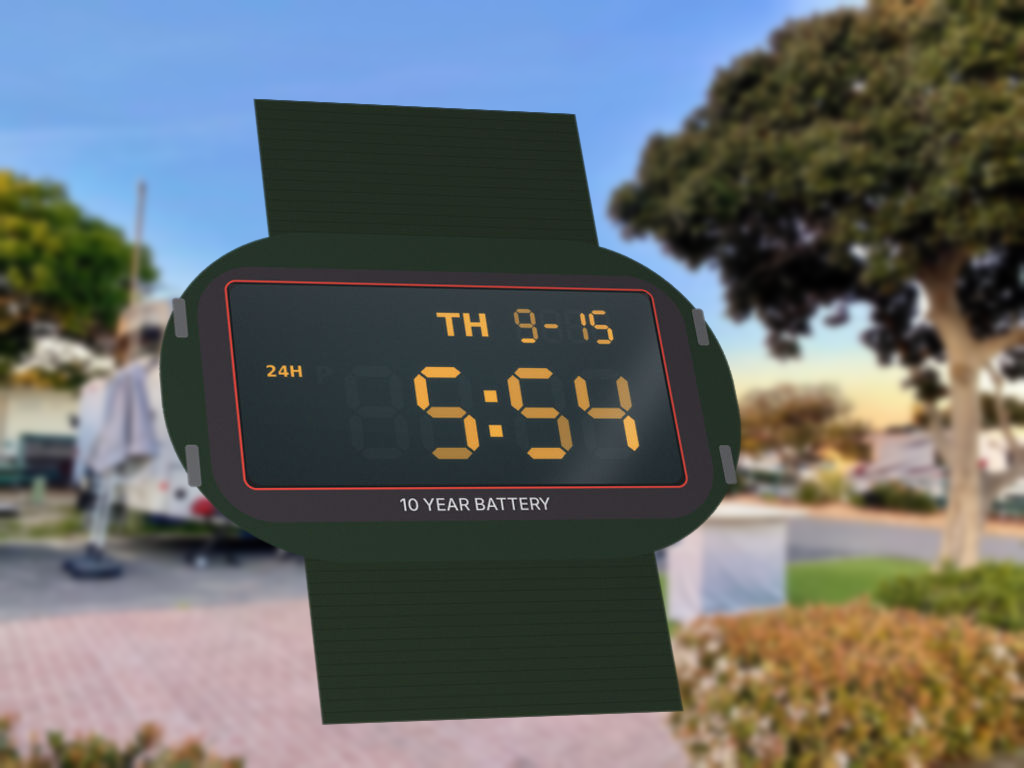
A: 5 h 54 min
